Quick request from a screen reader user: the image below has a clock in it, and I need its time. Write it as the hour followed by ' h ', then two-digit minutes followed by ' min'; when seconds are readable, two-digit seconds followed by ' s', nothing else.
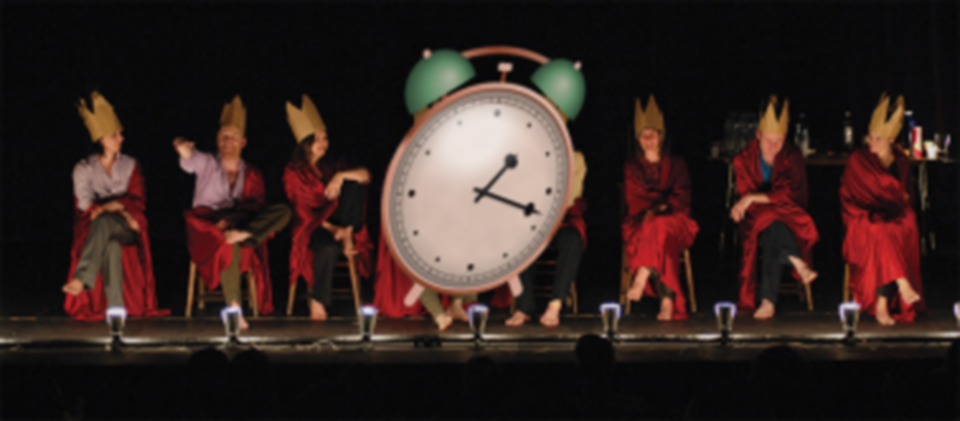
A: 1 h 18 min
